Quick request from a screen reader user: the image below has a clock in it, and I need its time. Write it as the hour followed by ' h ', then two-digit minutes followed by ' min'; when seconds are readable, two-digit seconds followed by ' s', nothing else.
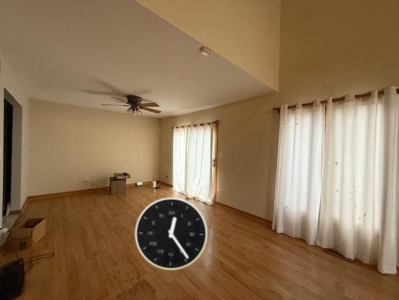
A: 12 h 24 min
